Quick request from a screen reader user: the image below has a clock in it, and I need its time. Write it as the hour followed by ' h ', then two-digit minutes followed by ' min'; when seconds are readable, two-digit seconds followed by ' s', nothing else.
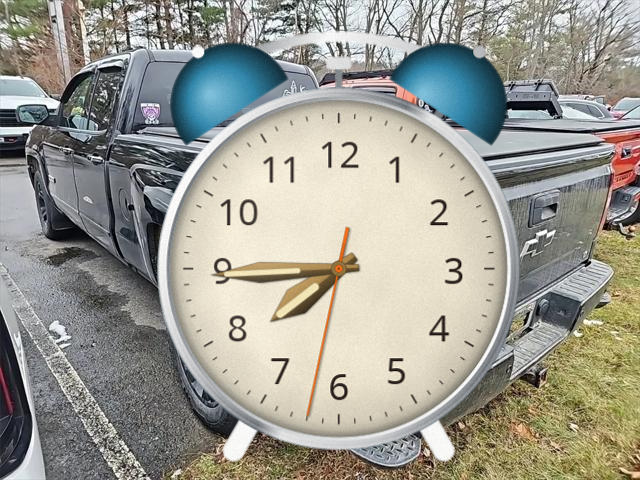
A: 7 h 44 min 32 s
